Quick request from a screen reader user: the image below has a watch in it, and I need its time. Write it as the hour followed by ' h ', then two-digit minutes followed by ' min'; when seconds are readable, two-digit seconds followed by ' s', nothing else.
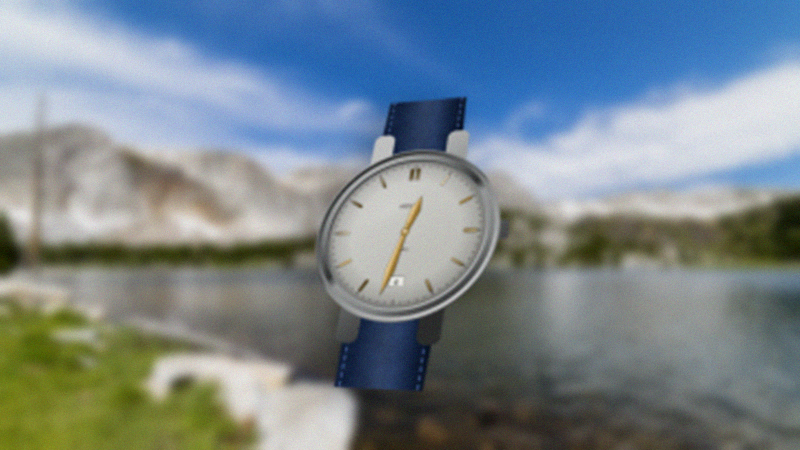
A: 12 h 32 min
